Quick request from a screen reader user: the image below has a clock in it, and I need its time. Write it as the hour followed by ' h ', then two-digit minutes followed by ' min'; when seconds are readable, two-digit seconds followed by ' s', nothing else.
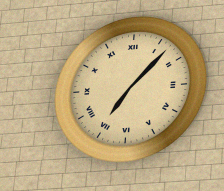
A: 7 h 07 min
